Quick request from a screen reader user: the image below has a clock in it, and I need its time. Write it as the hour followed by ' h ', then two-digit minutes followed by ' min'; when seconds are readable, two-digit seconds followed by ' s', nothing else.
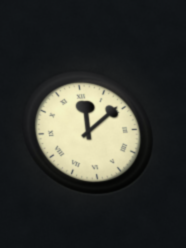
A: 12 h 09 min
